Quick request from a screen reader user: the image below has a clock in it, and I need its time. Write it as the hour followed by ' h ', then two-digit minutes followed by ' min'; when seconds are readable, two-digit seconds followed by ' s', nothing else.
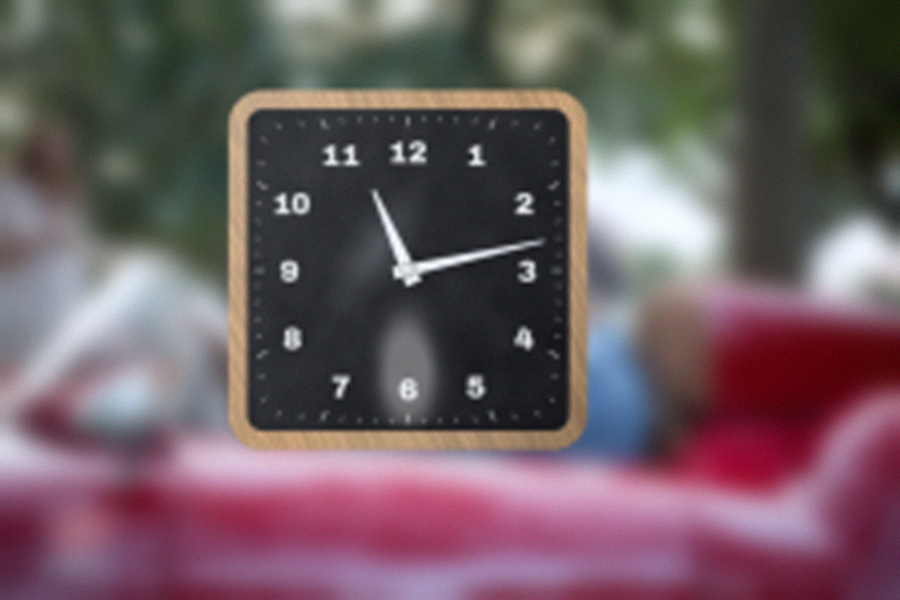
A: 11 h 13 min
